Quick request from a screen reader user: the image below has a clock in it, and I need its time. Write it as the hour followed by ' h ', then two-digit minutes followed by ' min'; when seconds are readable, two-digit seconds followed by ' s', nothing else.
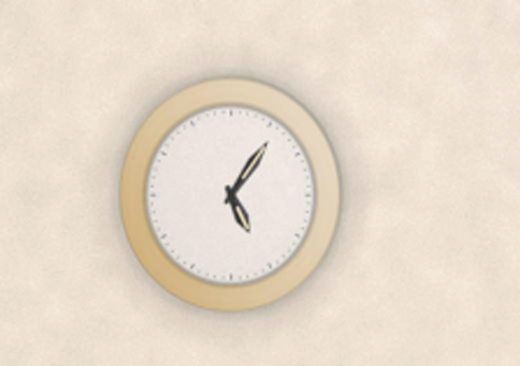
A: 5 h 06 min
